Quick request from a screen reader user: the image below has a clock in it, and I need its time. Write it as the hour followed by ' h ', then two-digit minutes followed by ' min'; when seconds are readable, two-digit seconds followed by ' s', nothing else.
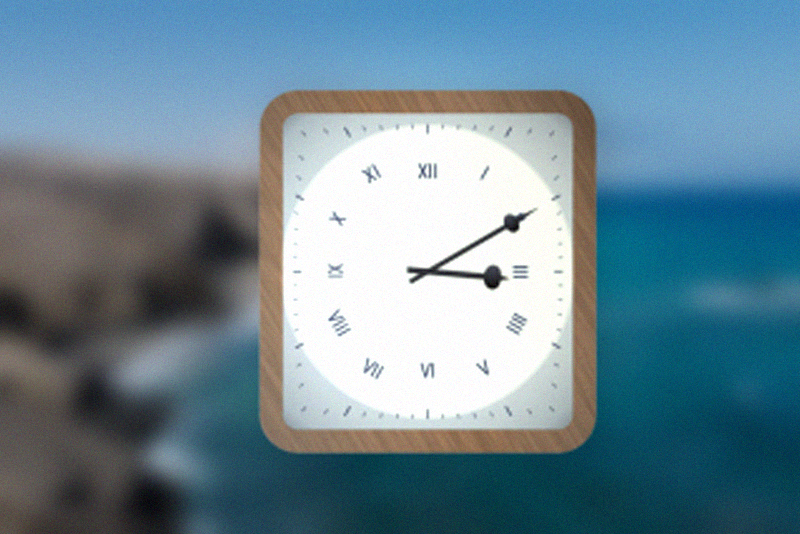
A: 3 h 10 min
